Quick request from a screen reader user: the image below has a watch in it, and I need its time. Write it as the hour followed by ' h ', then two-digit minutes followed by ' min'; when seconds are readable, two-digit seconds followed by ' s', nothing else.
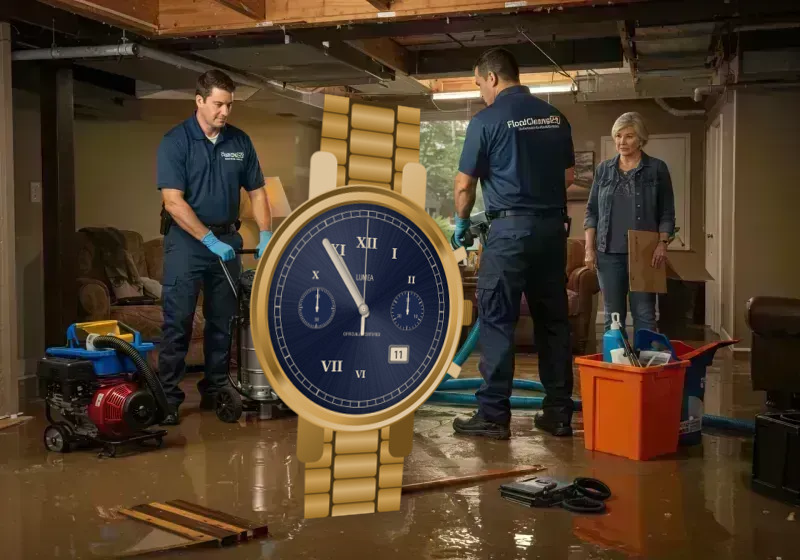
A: 10 h 54 min
